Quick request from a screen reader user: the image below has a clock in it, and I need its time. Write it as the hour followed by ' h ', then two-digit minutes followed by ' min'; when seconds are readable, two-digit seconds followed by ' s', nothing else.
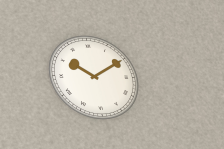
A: 10 h 10 min
